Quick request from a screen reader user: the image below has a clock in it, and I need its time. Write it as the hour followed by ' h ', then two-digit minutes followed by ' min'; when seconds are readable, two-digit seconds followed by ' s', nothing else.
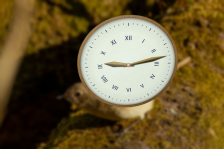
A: 9 h 13 min
